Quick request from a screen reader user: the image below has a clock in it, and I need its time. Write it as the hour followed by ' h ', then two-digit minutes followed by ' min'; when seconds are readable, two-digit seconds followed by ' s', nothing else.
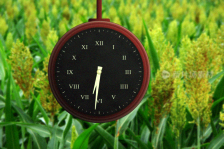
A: 6 h 31 min
